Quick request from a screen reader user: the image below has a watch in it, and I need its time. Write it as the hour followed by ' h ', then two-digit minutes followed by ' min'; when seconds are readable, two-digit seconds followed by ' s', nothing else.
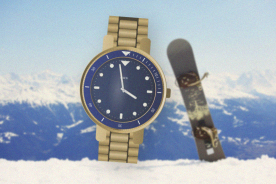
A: 3 h 58 min
